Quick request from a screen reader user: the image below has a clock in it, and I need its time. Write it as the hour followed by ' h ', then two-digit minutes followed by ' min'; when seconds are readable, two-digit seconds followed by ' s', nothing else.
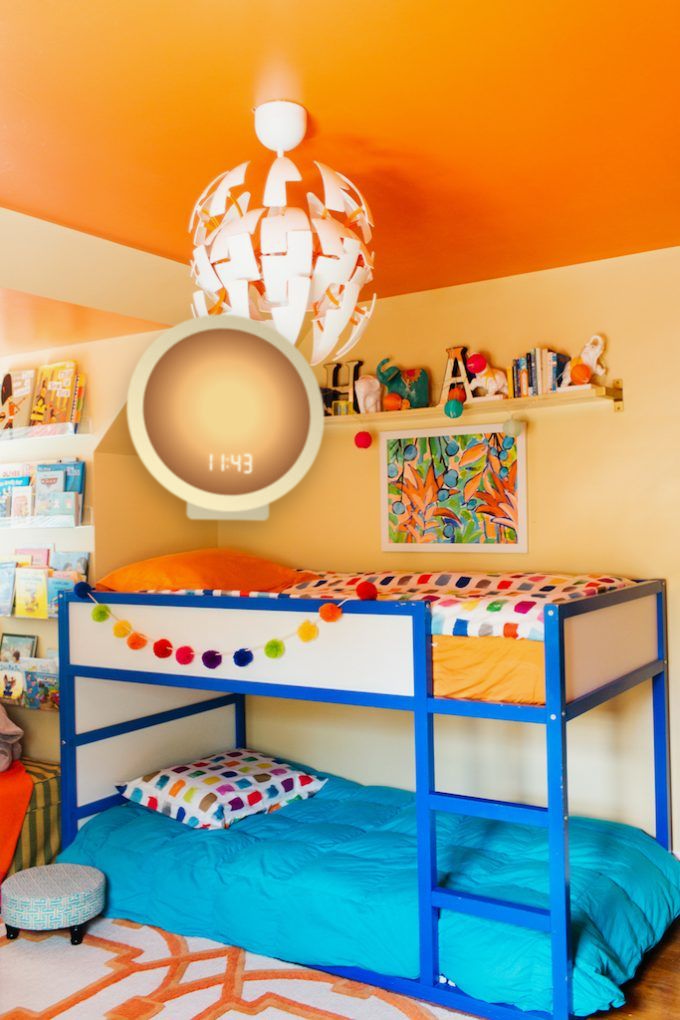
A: 11 h 43 min
